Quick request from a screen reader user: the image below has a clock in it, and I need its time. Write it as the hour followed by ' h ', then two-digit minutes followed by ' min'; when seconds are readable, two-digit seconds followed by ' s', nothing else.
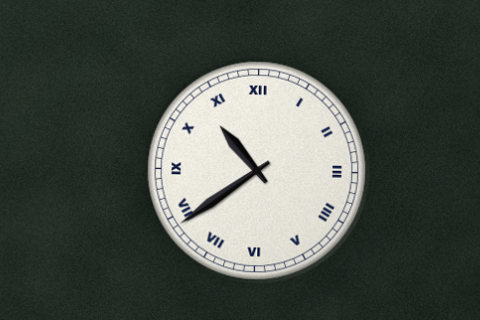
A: 10 h 39 min
